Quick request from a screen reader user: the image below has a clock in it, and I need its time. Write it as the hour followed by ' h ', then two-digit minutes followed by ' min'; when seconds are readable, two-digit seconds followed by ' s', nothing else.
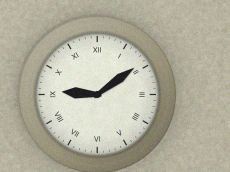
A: 9 h 09 min
